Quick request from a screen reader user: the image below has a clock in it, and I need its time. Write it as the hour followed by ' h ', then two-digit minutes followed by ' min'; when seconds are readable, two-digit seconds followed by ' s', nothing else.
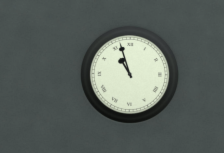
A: 10 h 57 min
